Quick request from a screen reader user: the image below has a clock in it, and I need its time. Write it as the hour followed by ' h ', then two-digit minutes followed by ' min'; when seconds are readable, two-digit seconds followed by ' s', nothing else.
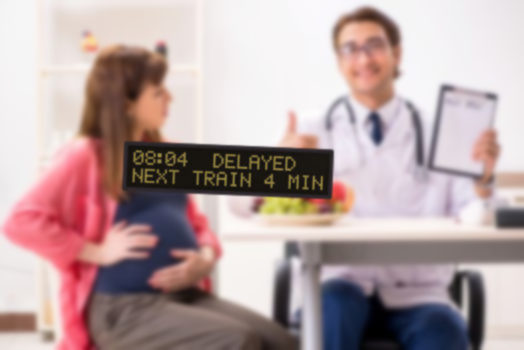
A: 8 h 04 min
